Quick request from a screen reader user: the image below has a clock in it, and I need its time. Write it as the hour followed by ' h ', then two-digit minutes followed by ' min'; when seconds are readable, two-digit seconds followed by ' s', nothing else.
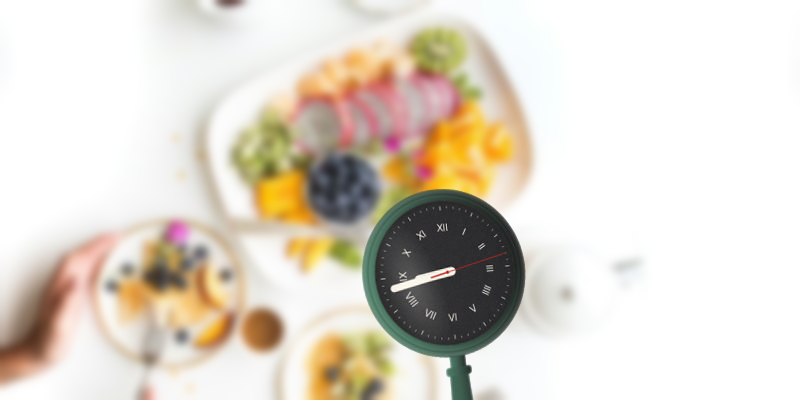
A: 8 h 43 min 13 s
